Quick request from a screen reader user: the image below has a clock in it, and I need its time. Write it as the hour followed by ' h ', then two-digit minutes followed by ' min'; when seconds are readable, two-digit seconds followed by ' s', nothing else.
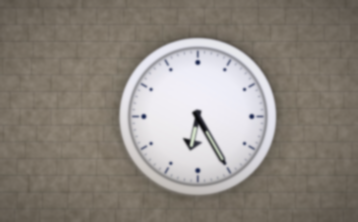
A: 6 h 25 min
